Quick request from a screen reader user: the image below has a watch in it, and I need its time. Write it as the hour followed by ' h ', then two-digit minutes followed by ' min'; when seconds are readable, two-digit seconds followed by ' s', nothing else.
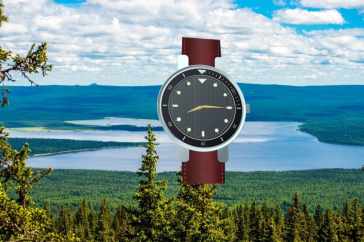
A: 8 h 15 min
